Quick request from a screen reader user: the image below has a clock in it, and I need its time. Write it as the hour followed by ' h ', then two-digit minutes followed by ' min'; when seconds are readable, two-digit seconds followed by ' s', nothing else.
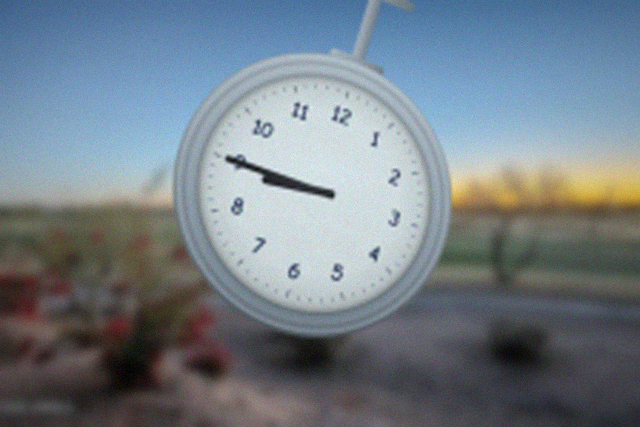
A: 8 h 45 min
